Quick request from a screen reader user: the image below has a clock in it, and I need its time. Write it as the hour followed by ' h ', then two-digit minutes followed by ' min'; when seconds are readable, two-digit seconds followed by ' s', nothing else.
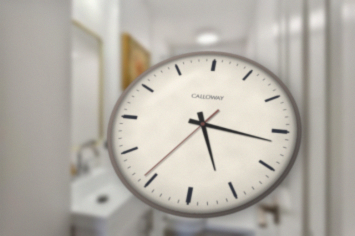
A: 5 h 16 min 36 s
